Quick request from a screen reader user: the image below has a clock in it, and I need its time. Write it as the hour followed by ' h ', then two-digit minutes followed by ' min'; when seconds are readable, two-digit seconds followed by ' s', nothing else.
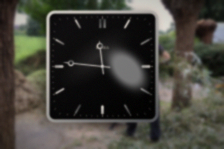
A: 11 h 46 min
